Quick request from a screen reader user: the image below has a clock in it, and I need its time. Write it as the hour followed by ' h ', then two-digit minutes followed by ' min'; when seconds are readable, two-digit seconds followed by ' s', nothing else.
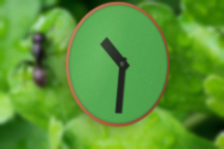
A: 10 h 31 min
